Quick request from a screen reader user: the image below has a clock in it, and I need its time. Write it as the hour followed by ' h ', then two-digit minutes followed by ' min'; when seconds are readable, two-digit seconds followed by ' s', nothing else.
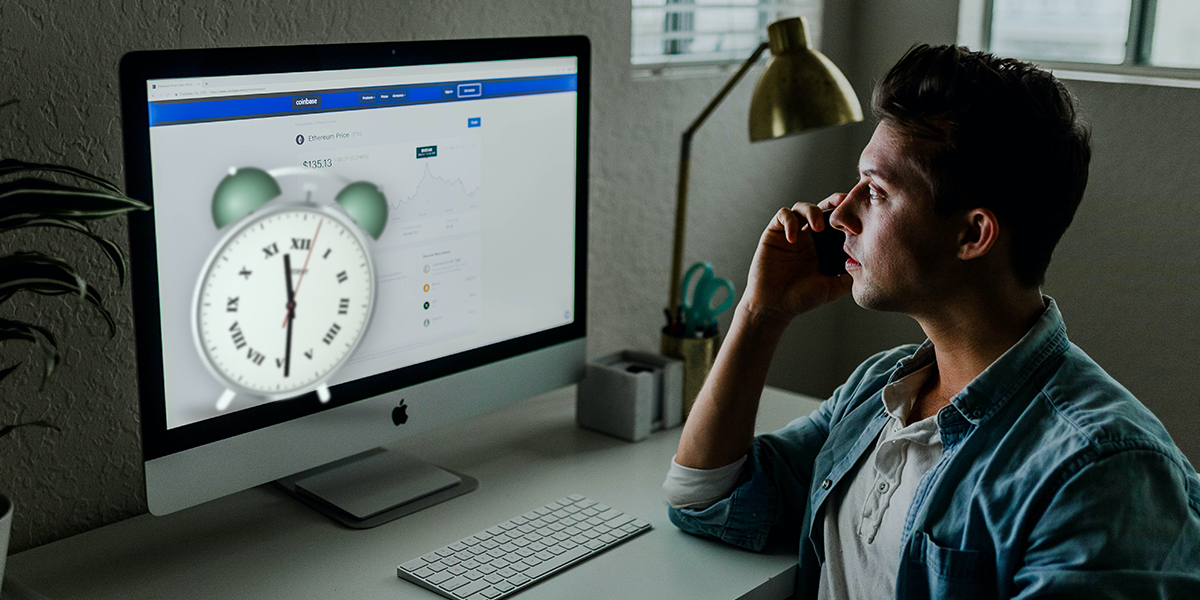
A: 11 h 29 min 02 s
